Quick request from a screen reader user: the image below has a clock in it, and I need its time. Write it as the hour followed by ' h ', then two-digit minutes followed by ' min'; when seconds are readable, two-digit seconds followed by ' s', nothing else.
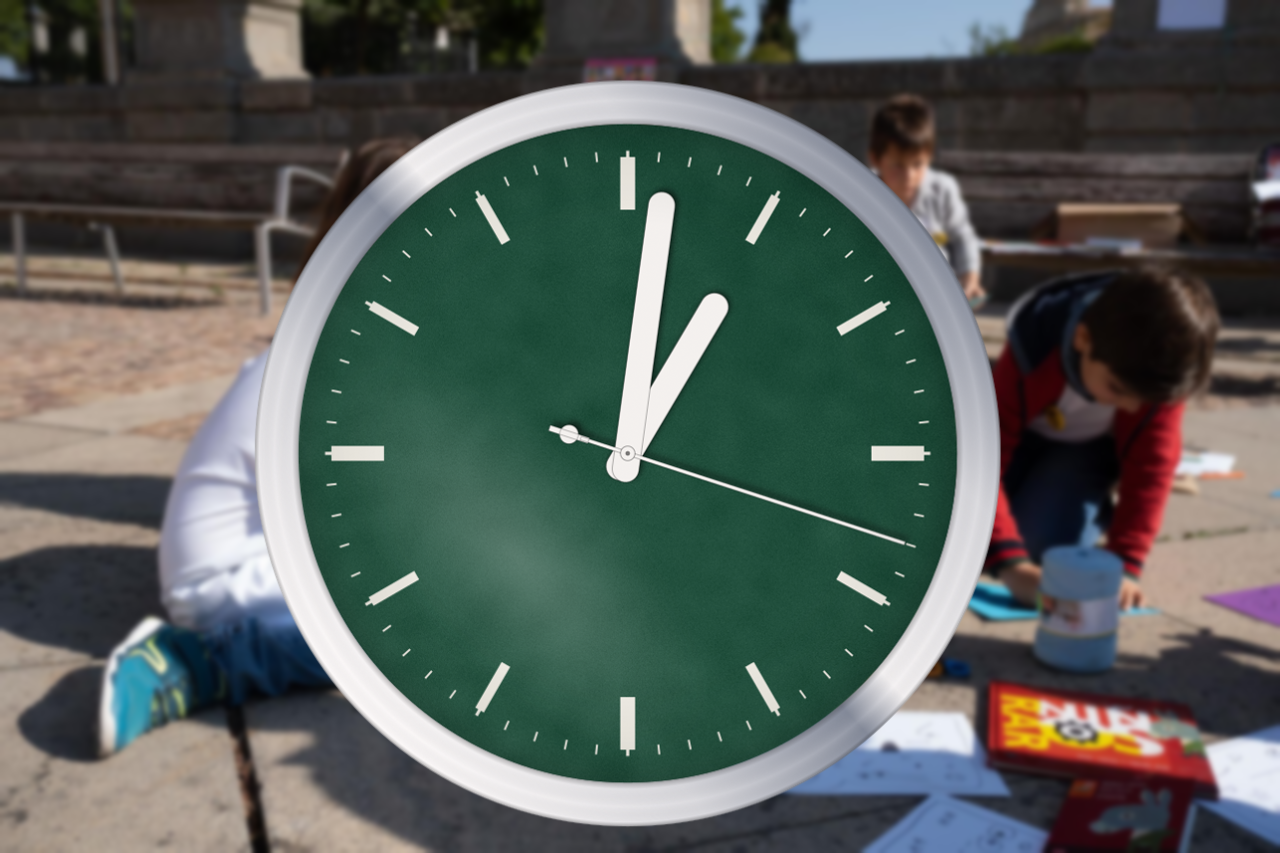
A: 1 h 01 min 18 s
